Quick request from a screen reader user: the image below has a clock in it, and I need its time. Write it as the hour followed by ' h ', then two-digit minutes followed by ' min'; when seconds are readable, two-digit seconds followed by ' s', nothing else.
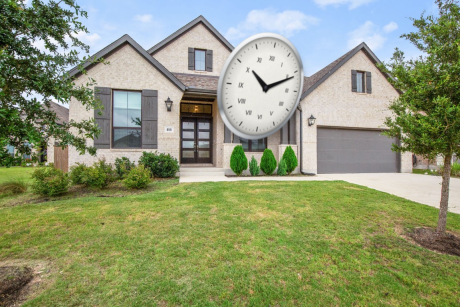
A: 10 h 11 min
